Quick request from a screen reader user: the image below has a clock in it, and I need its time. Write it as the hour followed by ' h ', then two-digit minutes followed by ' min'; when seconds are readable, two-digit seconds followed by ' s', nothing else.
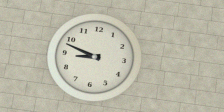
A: 8 h 48 min
